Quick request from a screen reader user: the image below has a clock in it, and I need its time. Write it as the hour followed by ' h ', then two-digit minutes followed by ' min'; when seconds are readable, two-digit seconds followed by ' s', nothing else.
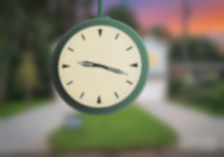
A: 9 h 18 min
